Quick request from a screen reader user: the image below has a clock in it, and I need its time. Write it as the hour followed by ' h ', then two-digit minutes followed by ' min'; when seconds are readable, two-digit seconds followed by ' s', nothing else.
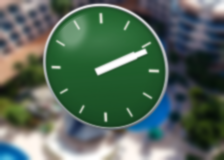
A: 2 h 11 min
